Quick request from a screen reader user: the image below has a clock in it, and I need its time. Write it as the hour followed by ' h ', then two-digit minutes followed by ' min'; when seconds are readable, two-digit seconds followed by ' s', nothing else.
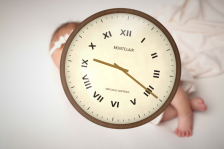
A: 9 h 20 min
